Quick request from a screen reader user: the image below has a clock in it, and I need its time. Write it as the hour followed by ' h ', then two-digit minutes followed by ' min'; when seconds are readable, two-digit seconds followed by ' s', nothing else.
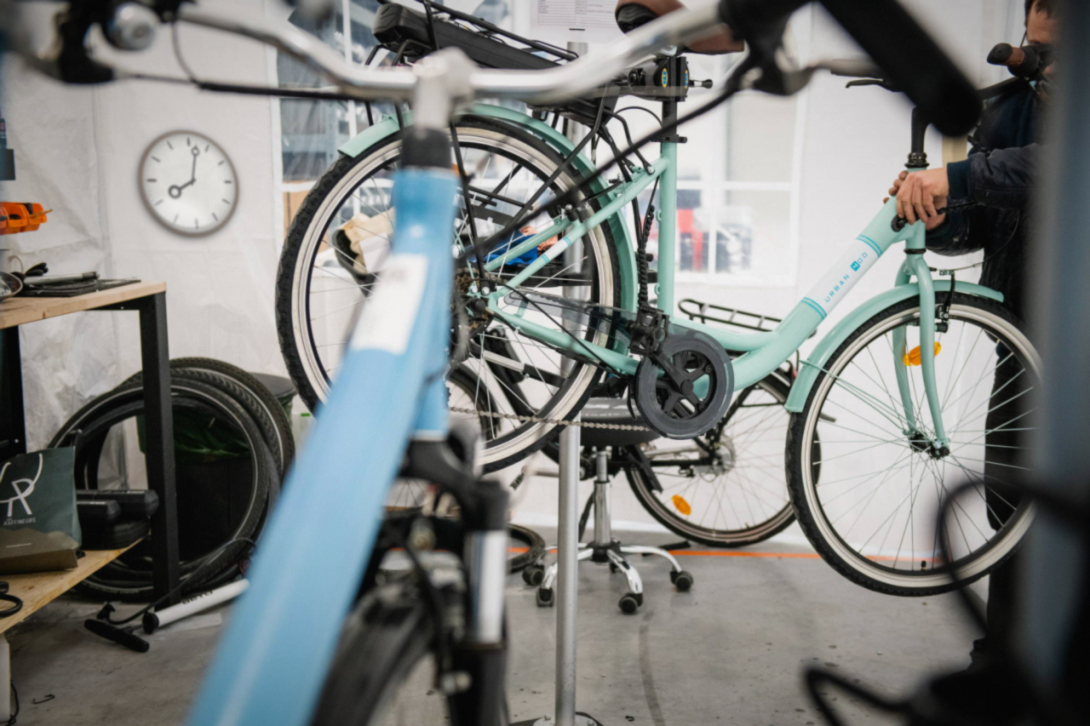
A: 8 h 02 min
